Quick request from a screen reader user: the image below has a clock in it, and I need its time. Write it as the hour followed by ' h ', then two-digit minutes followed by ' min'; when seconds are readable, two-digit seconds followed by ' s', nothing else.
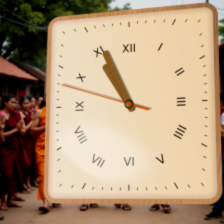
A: 10 h 55 min 48 s
